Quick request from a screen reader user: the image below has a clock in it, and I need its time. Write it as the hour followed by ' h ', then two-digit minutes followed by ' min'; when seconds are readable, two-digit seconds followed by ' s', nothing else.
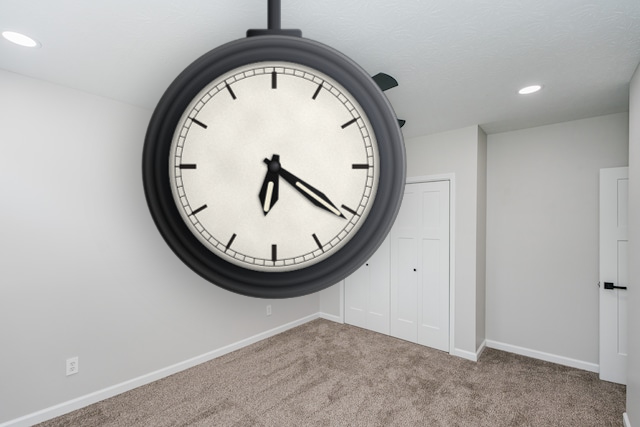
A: 6 h 21 min
